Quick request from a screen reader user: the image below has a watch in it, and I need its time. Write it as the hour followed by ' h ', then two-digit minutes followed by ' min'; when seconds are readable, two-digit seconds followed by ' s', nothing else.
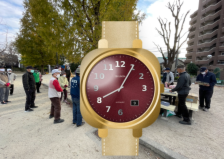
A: 8 h 05 min
